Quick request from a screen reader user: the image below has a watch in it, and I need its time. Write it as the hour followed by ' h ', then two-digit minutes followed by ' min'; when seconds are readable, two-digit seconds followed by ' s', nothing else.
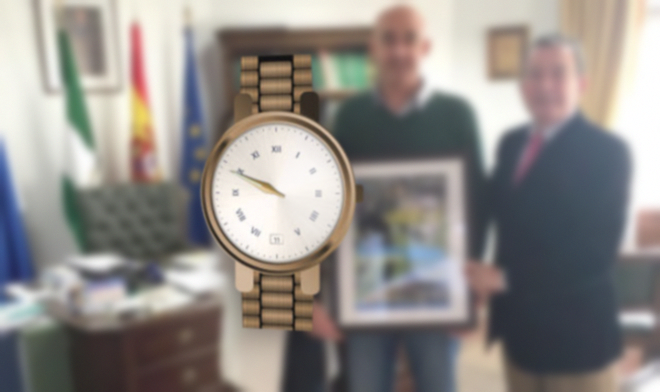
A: 9 h 49 min
